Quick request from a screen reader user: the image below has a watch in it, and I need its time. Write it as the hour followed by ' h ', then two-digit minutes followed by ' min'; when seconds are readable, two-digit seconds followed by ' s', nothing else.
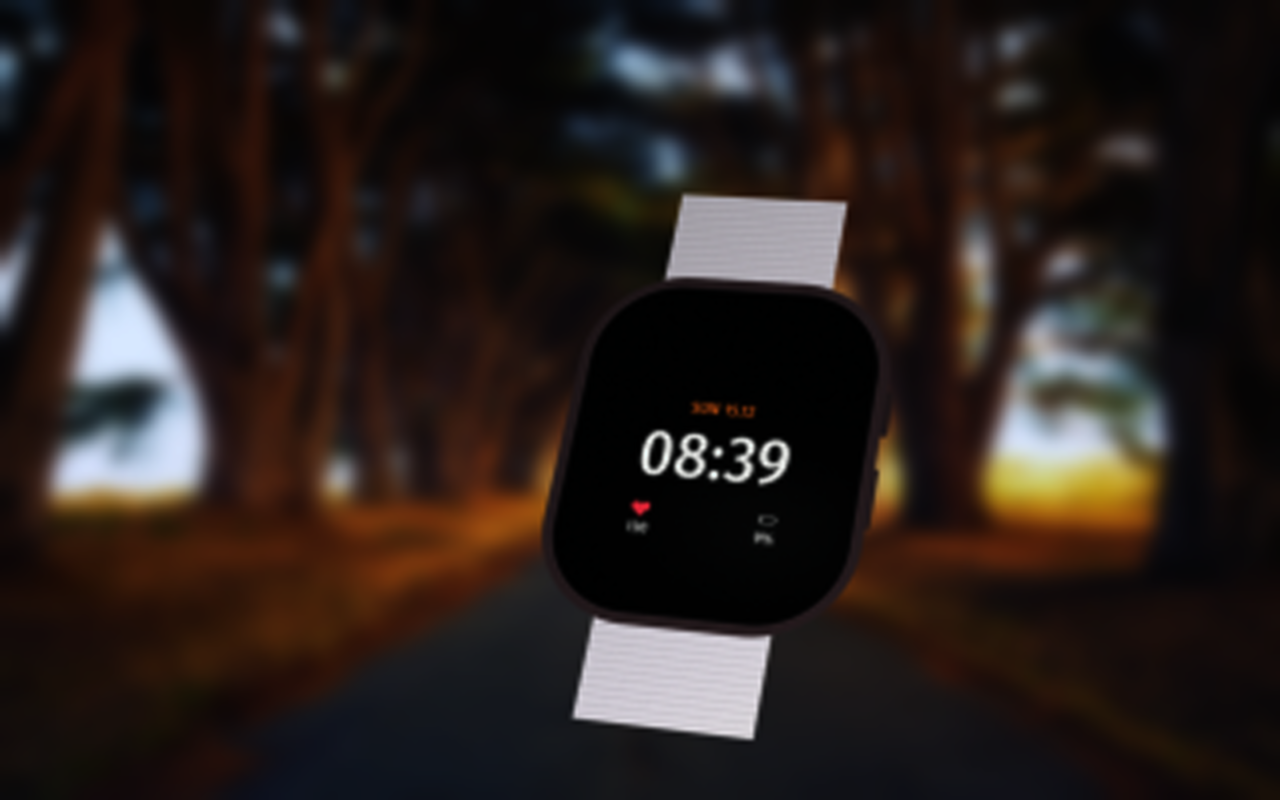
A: 8 h 39 min
